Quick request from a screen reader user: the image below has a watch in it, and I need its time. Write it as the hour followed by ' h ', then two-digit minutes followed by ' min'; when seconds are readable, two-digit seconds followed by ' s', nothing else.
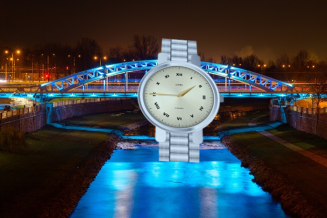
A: 1 h 45 min
